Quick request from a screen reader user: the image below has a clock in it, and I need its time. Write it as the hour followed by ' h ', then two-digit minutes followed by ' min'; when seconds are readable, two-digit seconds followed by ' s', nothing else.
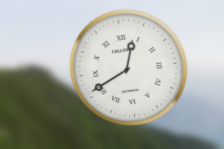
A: 12 h 41 min
